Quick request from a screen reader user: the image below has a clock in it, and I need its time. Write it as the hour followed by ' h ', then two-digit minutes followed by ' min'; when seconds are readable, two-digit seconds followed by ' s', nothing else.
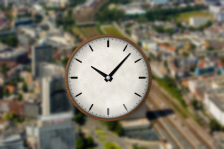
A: 10 h 07 min
